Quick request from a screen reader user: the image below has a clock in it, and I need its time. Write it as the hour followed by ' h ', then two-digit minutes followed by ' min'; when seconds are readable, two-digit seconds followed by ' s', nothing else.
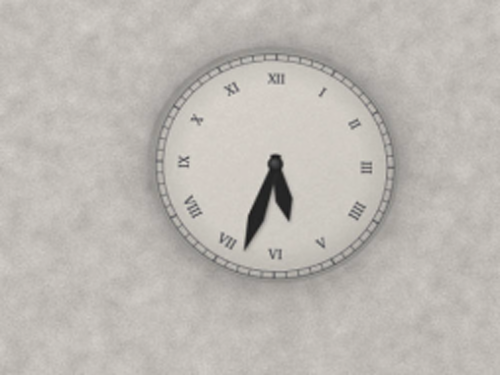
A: 5 h 33 min
